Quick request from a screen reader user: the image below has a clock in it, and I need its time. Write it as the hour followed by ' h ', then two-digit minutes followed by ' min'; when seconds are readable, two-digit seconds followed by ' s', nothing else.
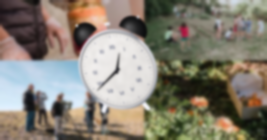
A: 12 h 39 min
